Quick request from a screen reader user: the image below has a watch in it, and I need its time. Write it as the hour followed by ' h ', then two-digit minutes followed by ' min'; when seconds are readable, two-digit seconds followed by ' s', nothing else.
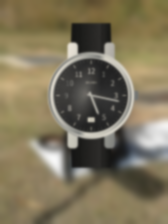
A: 5 h 17 min
